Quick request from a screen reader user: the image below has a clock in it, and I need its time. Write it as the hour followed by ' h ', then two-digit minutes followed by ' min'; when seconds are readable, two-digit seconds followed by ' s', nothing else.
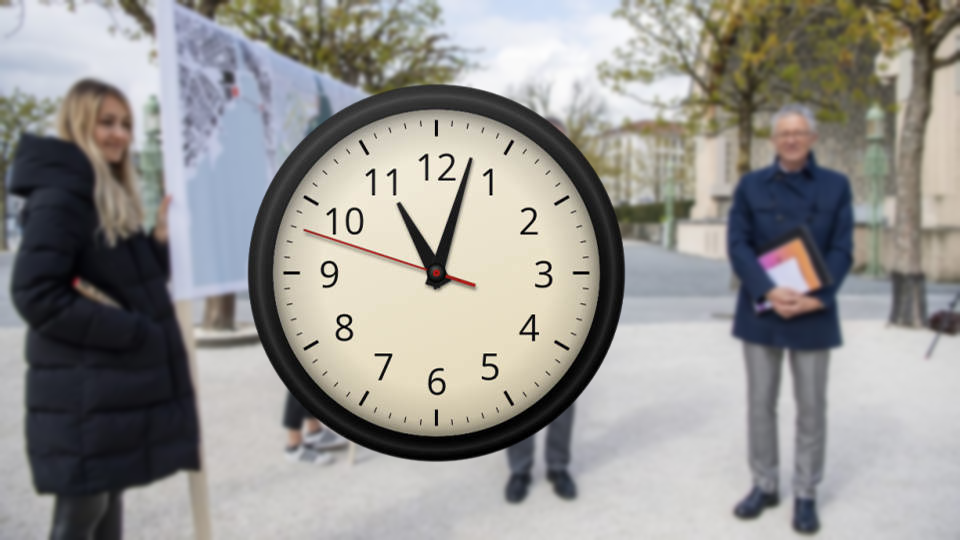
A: 11 h 02 min 48 s
